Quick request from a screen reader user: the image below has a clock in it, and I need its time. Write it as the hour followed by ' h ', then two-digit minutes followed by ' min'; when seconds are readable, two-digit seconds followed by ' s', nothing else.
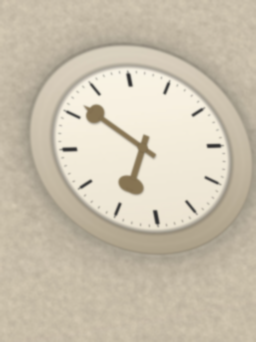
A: 6 h 52 min
